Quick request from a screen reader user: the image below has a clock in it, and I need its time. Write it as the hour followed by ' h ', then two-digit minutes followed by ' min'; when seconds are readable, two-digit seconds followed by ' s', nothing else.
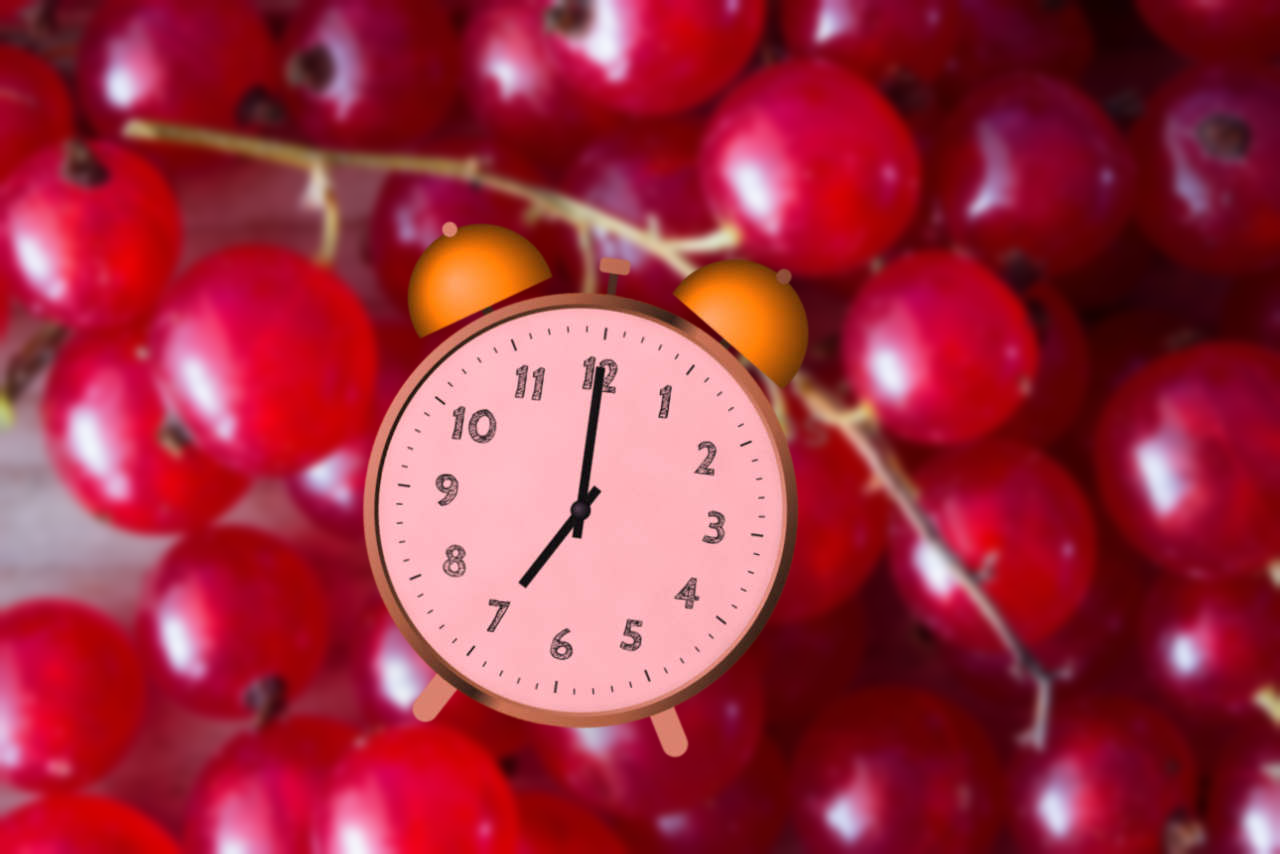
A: 7 h 00 min
